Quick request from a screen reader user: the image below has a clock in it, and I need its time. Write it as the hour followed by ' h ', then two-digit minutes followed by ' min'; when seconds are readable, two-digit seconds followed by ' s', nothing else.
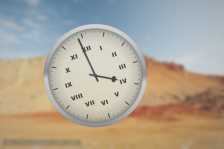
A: 3 h 59 min
